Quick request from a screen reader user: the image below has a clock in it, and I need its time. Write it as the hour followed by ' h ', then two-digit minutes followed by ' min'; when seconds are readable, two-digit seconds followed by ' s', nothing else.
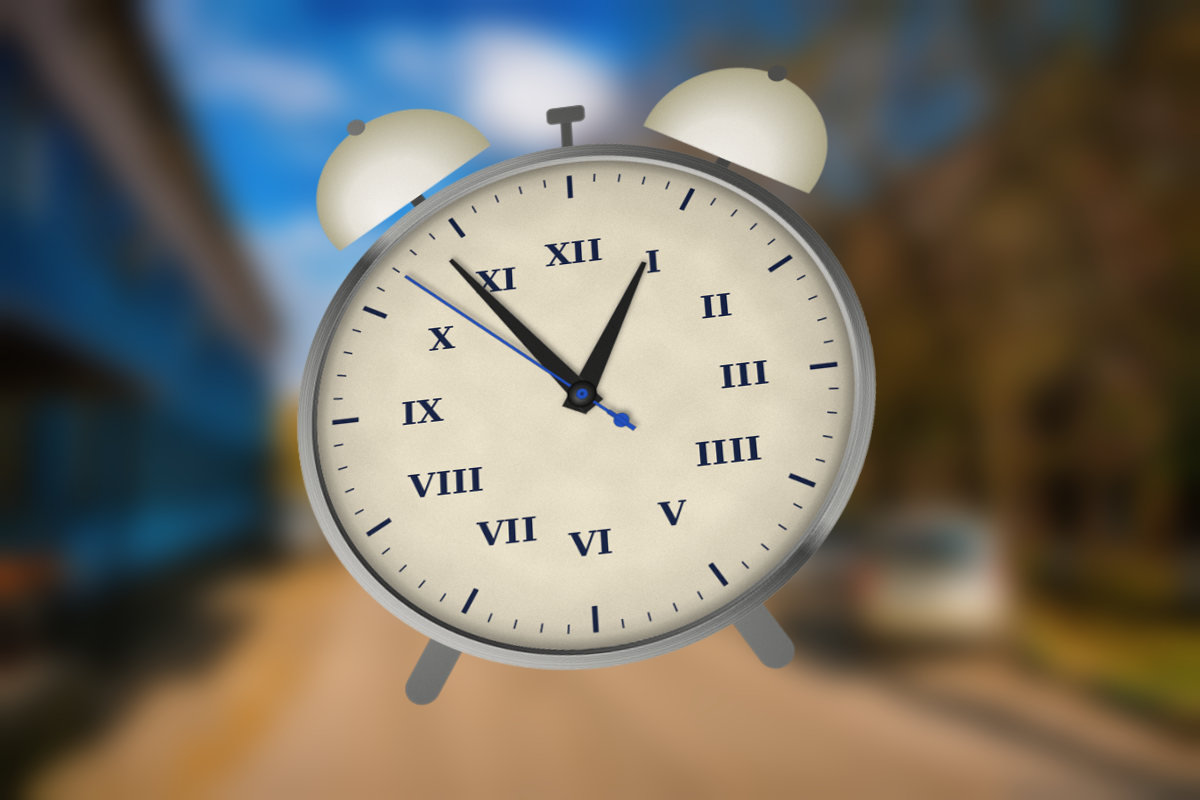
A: 12 h 53 min 52 s
